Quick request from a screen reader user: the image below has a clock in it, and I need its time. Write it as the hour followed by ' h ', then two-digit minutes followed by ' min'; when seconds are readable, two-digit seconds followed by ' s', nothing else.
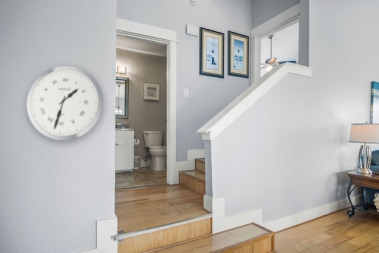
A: 1 h 32 min
